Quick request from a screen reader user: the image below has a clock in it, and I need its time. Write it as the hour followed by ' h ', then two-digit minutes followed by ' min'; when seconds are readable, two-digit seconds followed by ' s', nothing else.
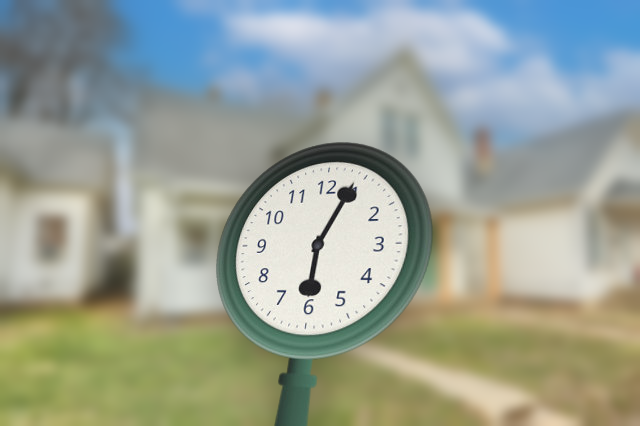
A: 6 h 04 min
